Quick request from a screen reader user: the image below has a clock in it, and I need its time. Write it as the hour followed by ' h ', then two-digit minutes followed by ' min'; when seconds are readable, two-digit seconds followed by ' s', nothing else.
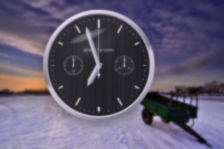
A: 6 h 57 min
